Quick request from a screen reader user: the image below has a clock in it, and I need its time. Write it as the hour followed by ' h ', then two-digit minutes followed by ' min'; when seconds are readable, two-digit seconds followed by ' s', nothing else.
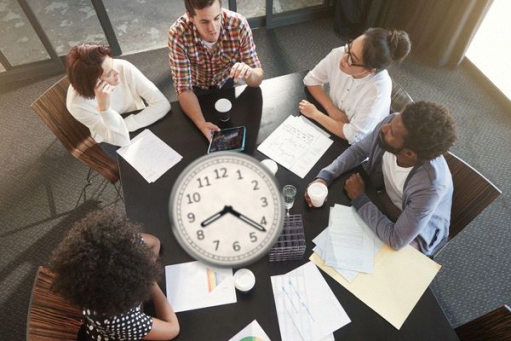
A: 8 h 22 min
